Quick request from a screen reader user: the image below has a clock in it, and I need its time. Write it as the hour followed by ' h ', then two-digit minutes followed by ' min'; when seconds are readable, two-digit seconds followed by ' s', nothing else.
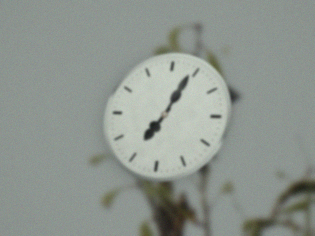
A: 7 h 04 min
